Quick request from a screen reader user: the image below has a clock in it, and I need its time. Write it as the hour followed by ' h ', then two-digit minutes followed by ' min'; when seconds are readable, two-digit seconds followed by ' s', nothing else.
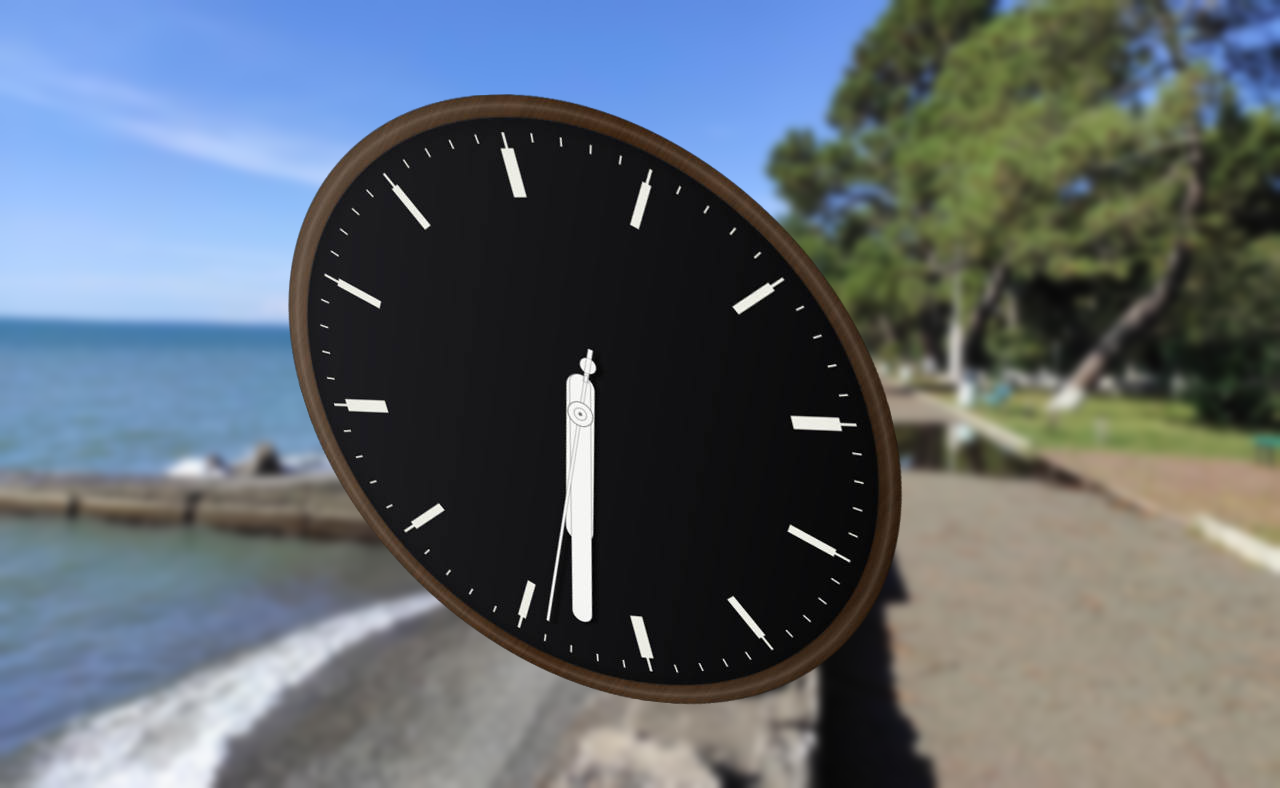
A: 6 h 32 min 34 s
